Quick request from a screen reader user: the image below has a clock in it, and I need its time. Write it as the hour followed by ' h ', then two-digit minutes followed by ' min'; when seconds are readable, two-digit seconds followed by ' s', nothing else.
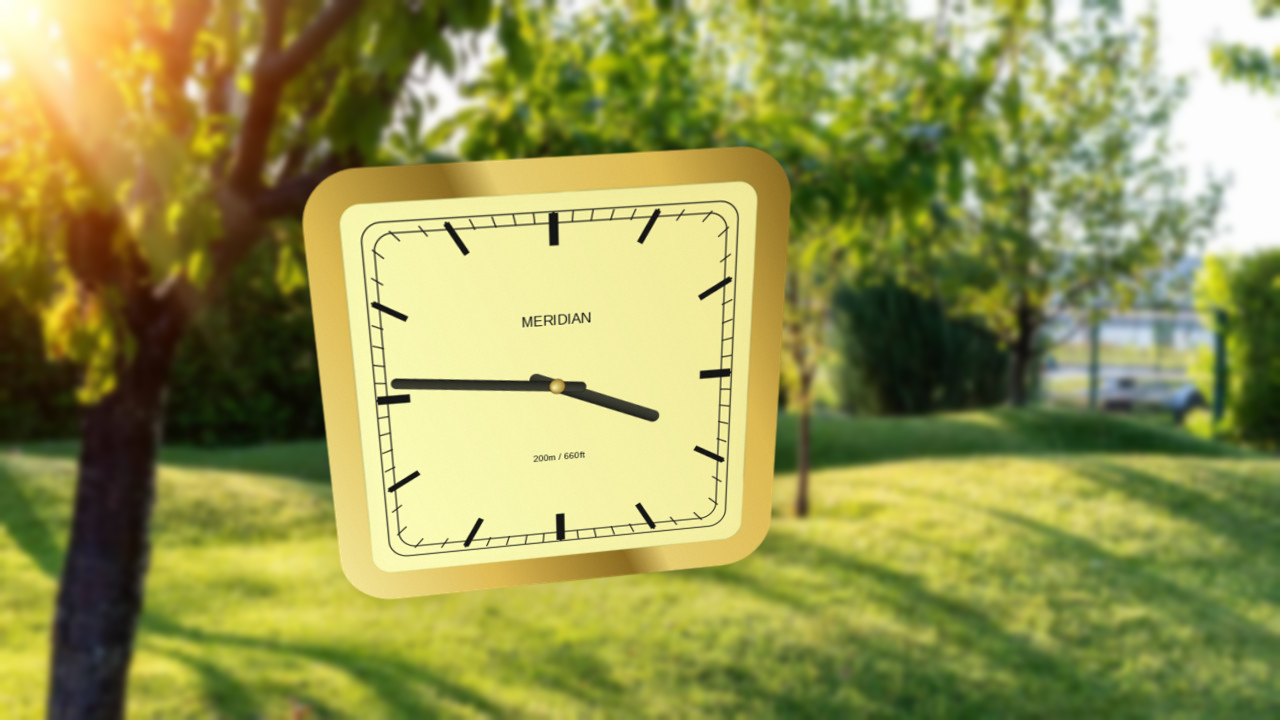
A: 3 h 46 min
